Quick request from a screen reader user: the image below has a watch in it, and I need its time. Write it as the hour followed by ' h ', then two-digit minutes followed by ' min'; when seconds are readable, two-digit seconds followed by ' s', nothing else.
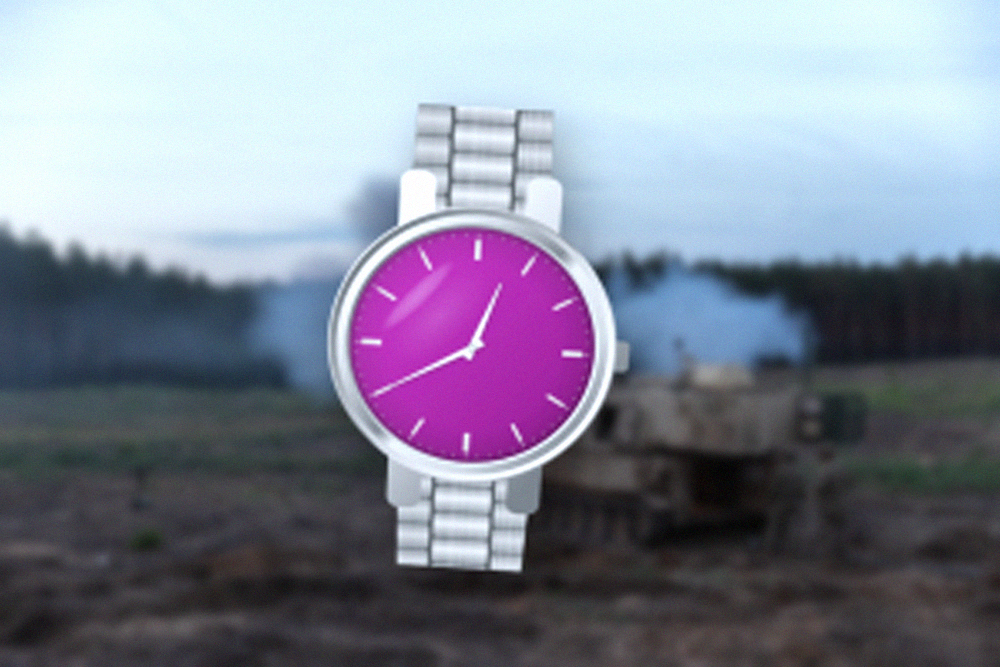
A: 12 h 40 min
